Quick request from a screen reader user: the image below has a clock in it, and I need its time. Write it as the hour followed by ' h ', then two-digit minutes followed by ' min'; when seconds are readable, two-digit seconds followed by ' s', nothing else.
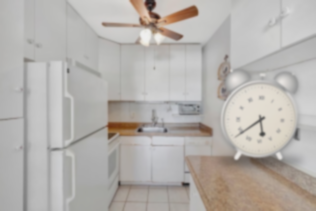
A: 5 h 39 min
